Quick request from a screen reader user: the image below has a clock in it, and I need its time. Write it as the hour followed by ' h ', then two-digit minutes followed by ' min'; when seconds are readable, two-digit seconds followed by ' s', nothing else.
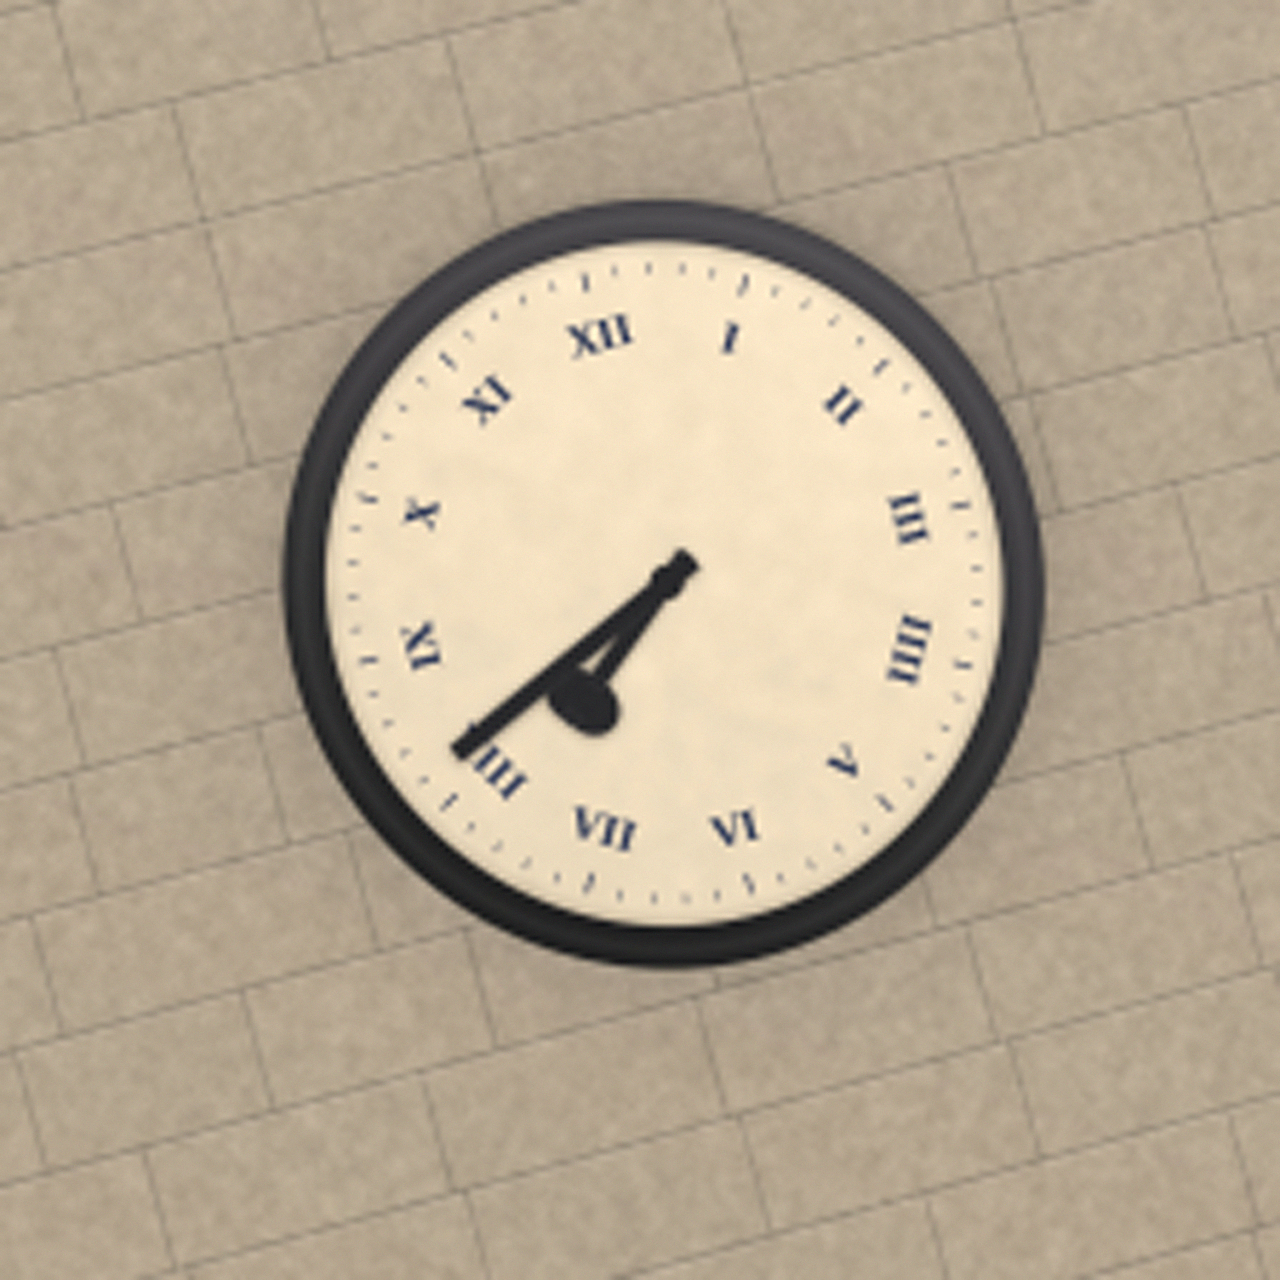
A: 7 h 41 min
